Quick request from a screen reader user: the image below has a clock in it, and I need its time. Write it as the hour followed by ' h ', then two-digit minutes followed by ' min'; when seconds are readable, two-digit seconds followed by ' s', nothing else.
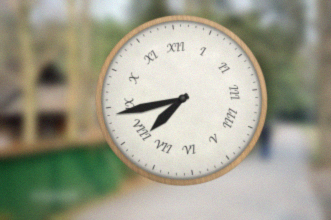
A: 7 h 44 min
